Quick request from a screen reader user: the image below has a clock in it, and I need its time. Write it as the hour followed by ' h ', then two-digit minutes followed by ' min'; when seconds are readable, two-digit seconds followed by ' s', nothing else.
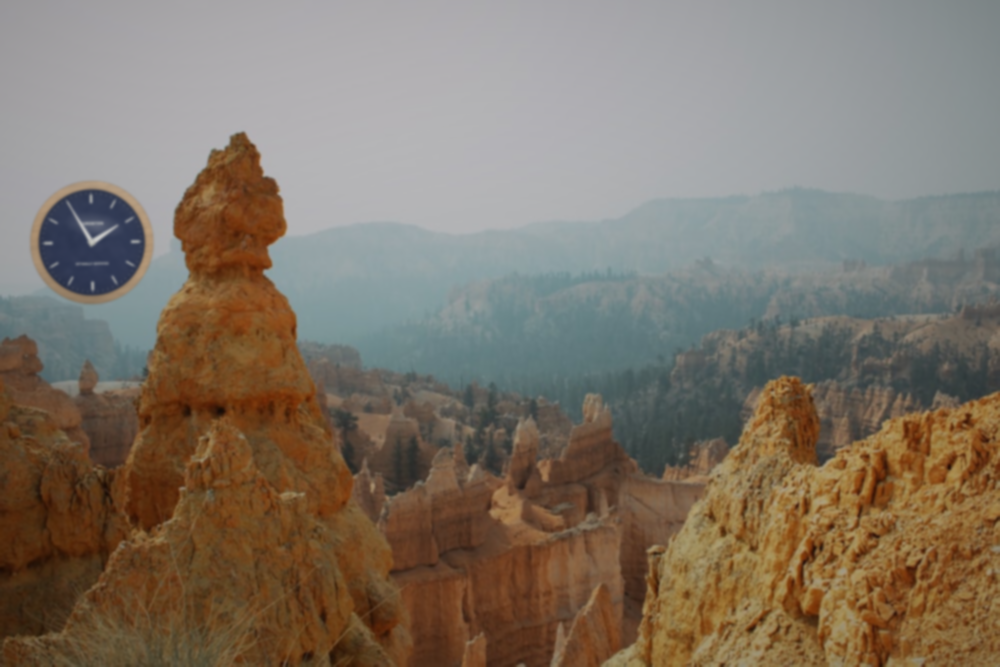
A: 1 h 55 min
